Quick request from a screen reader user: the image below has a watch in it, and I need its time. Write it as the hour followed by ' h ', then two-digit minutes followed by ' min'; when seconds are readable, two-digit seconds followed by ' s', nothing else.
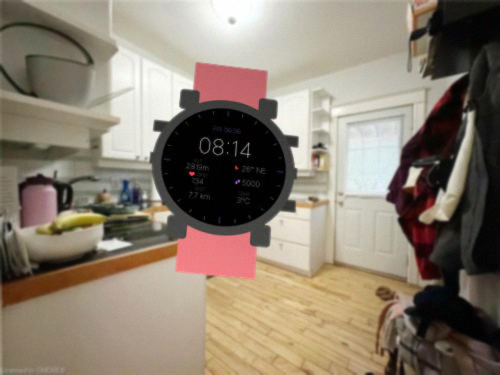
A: 8 h 14 min
